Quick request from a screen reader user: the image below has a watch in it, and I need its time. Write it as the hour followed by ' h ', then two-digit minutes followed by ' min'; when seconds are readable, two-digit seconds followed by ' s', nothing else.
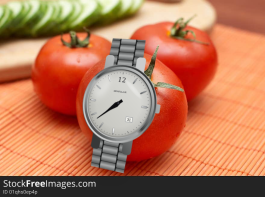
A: 7 h 38 min
